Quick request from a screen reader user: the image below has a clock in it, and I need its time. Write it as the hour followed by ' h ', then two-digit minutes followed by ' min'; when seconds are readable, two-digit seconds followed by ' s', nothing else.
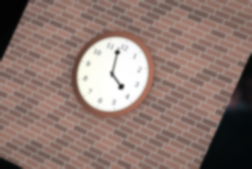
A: 3 h 58 min
